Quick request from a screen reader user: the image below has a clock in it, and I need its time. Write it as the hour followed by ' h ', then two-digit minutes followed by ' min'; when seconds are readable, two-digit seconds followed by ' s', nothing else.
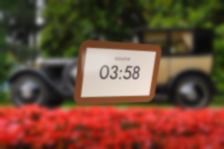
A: 3 h 58 min
